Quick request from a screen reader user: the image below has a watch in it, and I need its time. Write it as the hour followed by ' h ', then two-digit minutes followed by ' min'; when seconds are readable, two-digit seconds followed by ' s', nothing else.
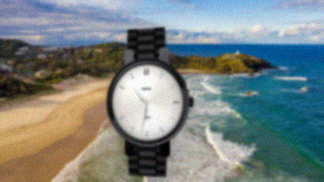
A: 10 h 32 min
